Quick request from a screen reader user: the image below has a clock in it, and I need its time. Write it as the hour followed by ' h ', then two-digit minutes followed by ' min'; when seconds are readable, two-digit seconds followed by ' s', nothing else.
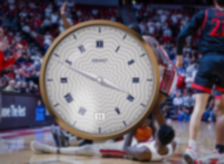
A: 3 h 49 min
